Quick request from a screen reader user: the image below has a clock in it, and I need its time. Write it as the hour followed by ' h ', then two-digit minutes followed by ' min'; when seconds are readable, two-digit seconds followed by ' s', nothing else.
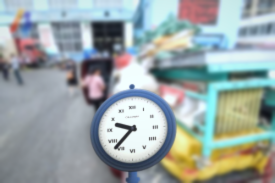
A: 9 h 37 min
